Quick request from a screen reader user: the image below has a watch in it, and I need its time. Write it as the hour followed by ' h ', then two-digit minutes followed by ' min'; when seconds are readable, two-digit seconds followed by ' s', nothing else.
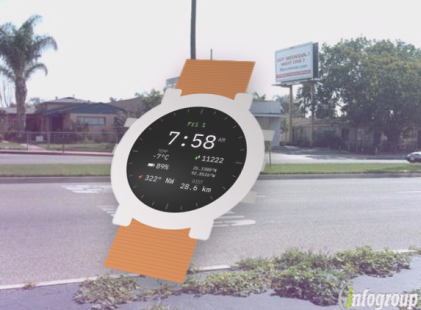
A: 7 h 58 min
